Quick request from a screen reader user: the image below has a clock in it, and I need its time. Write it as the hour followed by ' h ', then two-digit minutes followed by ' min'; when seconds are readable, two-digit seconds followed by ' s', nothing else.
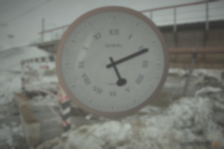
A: 5 h 11 min
